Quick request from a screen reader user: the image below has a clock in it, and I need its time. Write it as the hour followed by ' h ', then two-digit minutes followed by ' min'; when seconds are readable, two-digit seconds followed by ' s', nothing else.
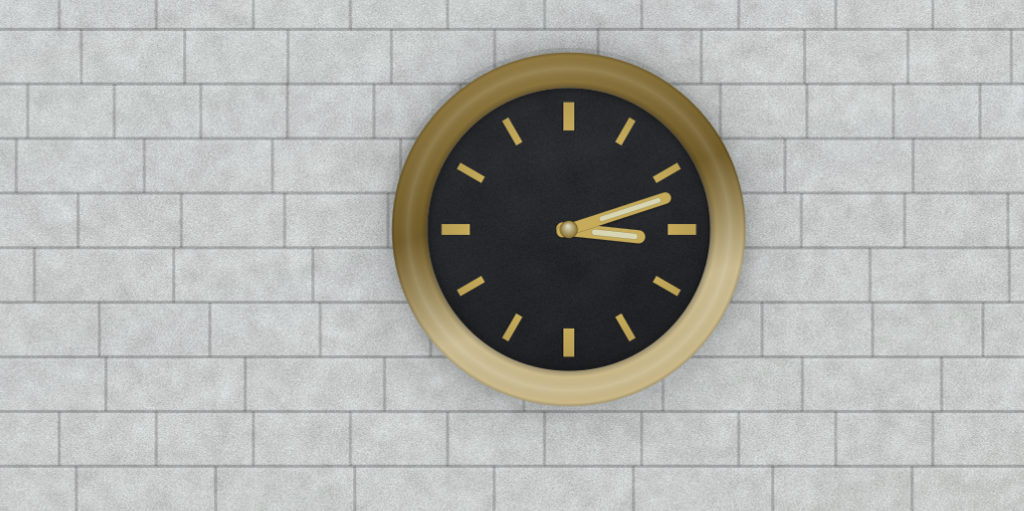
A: 3 h 12 min
